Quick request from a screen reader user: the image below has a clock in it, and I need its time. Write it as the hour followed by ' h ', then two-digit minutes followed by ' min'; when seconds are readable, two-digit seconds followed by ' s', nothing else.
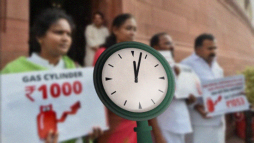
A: 12 h 03 min
